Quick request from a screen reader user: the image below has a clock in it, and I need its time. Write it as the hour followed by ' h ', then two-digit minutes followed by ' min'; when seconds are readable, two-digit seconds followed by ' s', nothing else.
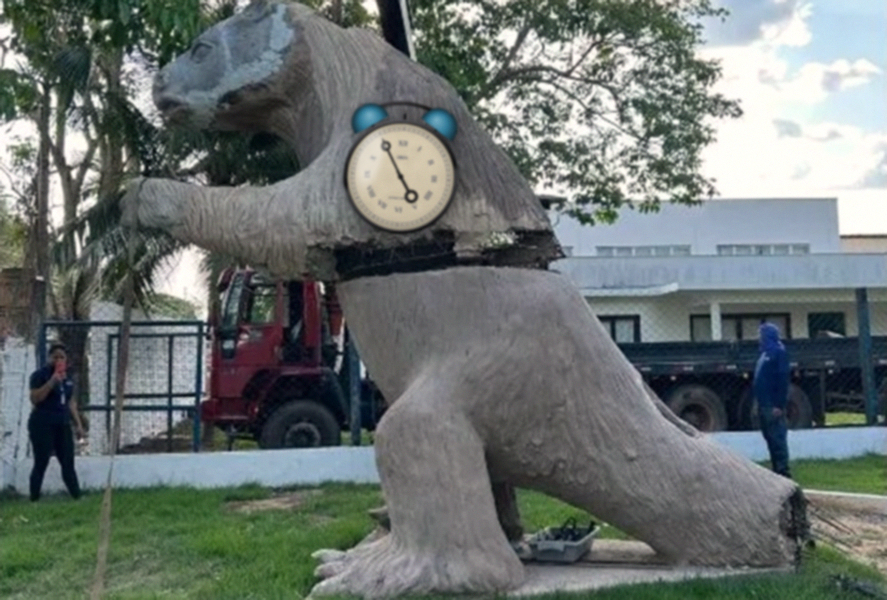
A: 4 h 55 min
